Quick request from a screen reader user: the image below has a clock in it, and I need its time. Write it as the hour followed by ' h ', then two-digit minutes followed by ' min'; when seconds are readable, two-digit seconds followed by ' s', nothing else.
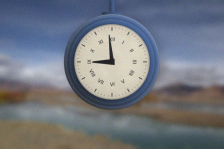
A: 8 h 59 min
